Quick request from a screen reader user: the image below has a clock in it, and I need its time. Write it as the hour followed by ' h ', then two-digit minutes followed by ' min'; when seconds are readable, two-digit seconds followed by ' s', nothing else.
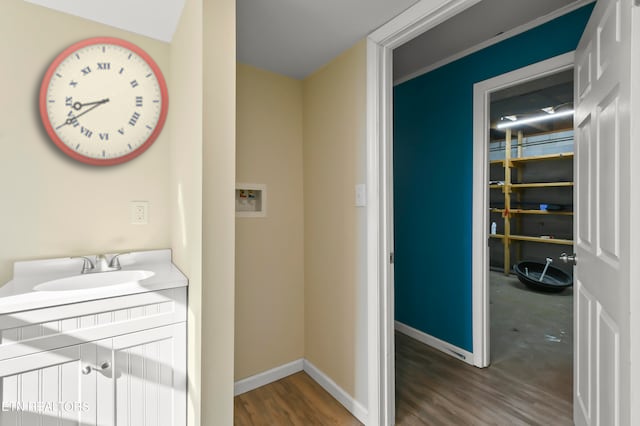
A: 8 h 40 min
